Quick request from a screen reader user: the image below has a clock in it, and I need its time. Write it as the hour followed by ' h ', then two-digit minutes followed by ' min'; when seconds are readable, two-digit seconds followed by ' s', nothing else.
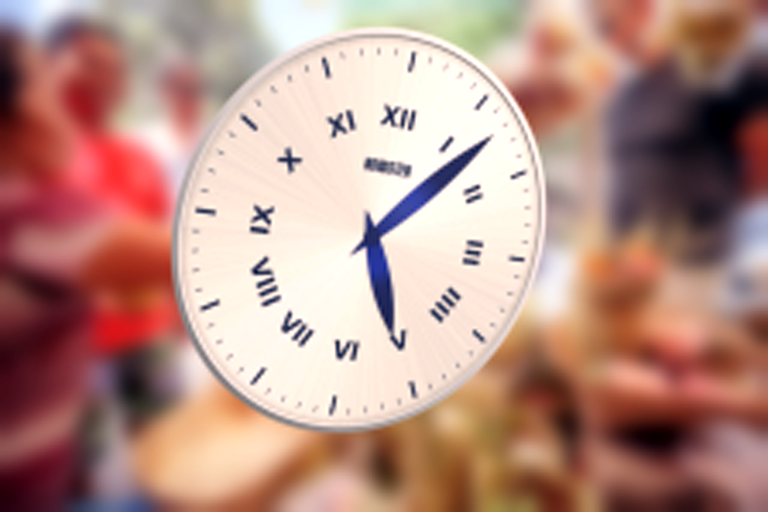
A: 5 h 07 min
